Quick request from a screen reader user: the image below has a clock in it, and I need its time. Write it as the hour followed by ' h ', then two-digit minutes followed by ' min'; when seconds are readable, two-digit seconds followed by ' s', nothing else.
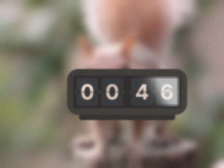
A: 0 h 46 min
